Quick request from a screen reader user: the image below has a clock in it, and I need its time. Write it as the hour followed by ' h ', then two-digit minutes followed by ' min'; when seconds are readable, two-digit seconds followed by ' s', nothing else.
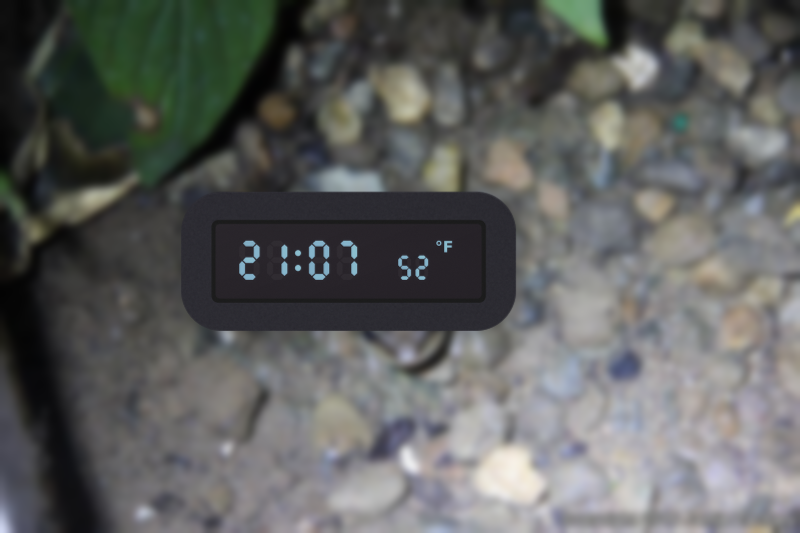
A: 21 h 07 min
